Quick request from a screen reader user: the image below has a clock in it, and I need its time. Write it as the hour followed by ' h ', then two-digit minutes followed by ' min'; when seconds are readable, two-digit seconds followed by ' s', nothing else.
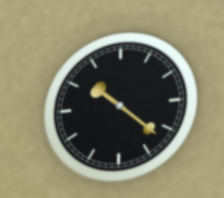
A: 10 h 22 min
